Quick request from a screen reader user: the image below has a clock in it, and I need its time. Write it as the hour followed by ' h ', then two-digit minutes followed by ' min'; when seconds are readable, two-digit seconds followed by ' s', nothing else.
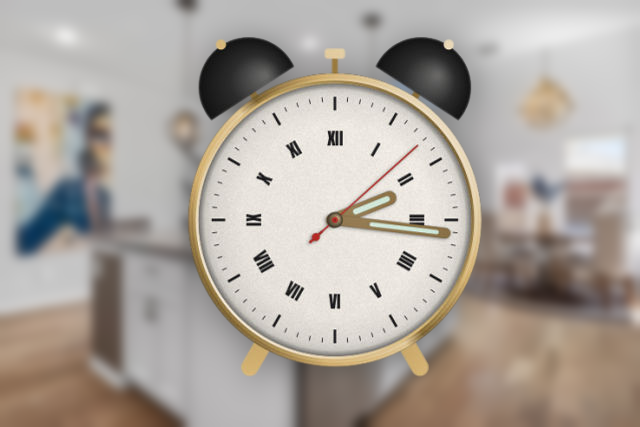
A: 2 h 16 min 08 s
